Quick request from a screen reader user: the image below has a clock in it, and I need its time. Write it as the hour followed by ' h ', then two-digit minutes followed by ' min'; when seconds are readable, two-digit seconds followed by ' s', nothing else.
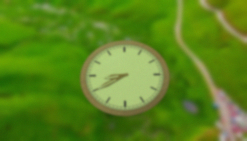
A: 8 h 40 min
